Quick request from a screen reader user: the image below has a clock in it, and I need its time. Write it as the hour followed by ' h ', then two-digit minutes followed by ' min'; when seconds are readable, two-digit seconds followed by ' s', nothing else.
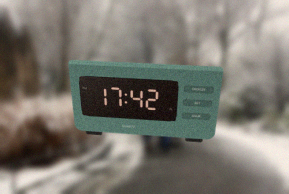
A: 17 h 42 min
